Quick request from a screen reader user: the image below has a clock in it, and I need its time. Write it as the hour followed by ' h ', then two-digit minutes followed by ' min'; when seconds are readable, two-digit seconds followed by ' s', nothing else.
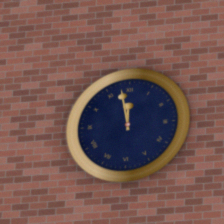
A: 11 h 58 min
